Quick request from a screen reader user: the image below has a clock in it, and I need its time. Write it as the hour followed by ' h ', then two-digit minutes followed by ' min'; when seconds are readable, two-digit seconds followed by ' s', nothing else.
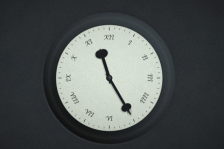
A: 11 h 25 min
